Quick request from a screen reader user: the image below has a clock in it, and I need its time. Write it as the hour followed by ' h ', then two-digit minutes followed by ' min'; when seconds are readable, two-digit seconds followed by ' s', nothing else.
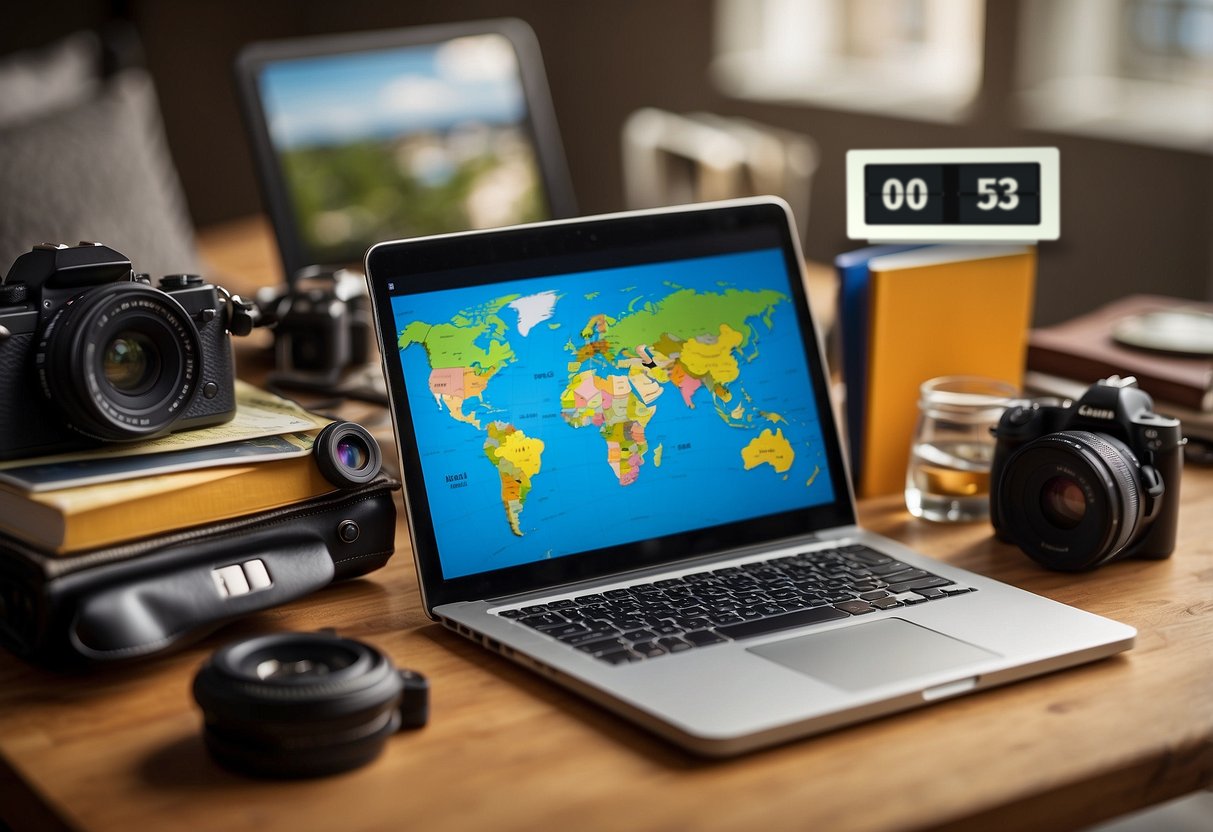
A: 0 h 53 min
